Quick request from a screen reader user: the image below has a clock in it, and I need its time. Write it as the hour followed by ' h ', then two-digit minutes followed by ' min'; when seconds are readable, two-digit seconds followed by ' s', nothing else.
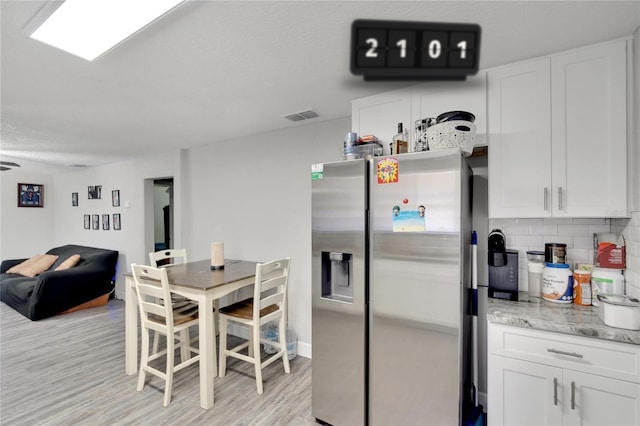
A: 21 h 01 min
